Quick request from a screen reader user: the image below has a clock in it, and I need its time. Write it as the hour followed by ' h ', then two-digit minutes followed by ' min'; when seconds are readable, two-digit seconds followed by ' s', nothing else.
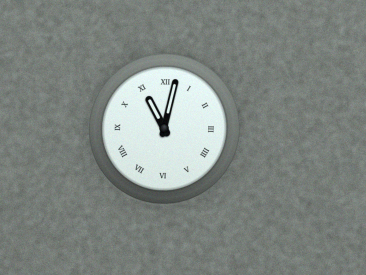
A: 11 h 02 min
